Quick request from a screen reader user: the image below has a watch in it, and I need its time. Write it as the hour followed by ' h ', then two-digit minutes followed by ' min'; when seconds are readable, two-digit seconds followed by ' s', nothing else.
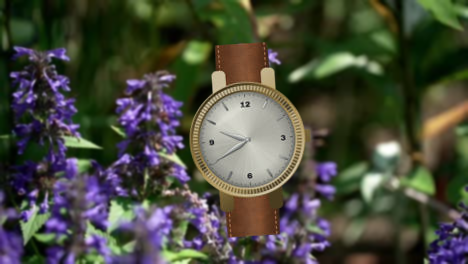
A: 9 h 40 min
